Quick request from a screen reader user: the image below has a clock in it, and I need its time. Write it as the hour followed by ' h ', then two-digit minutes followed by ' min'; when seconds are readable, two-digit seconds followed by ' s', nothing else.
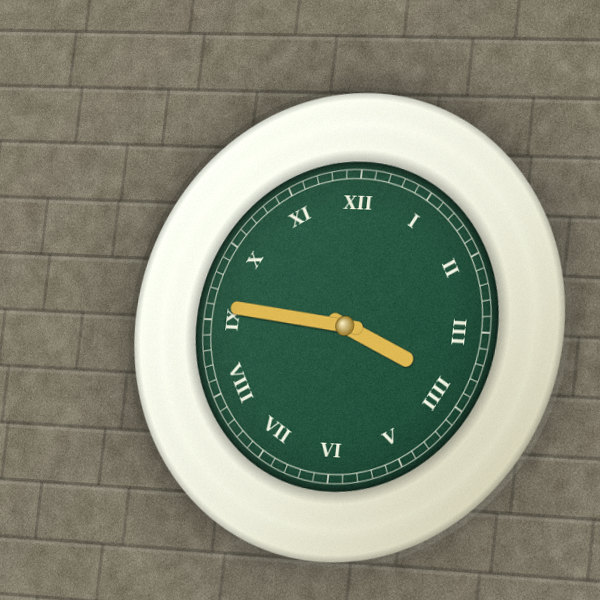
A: 3 h 46 min
